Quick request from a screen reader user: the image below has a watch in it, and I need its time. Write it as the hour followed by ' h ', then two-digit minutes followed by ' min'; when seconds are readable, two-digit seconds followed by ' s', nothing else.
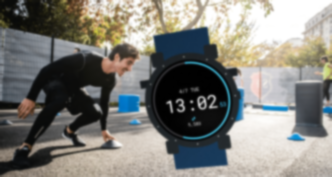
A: 13 h 02 min
